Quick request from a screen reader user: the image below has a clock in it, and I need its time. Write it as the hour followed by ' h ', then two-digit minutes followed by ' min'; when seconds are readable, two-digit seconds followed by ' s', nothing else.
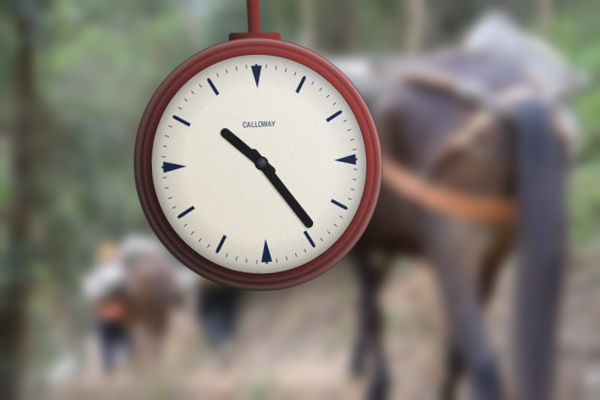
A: 10 h 24 min
